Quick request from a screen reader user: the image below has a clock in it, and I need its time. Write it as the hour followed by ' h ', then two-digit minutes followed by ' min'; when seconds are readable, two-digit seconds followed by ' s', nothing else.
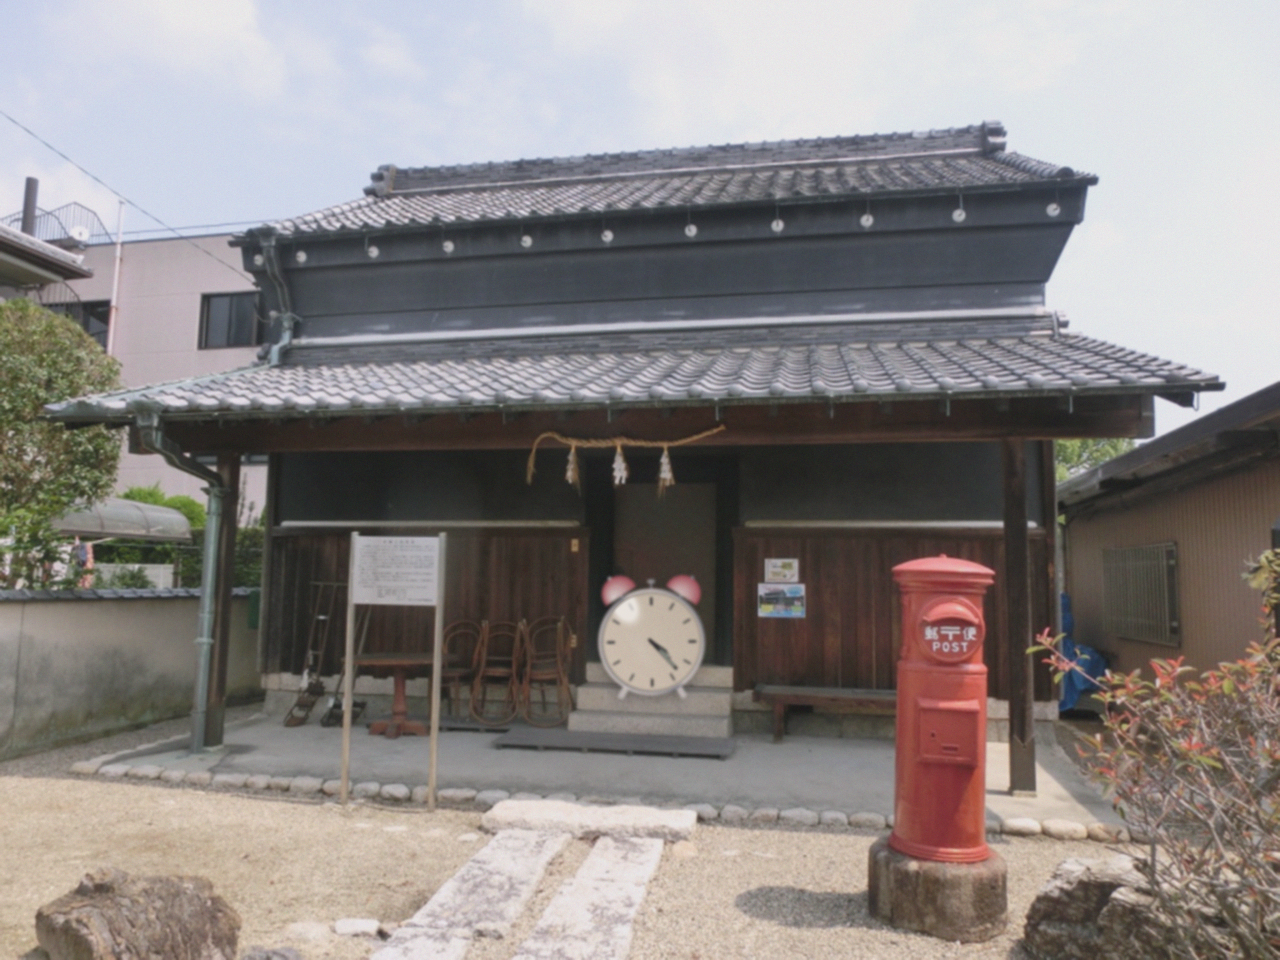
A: 4 h 23 min
